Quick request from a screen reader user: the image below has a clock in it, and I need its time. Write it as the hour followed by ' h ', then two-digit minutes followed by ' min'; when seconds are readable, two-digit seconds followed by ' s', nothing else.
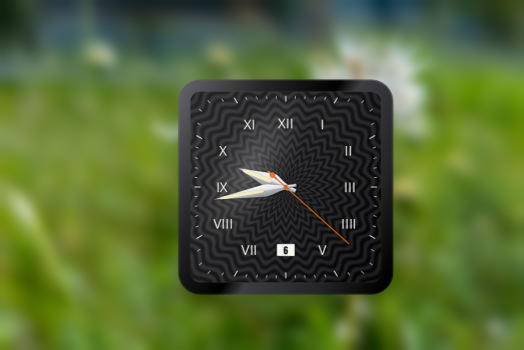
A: 9 h 43 min 22 s
